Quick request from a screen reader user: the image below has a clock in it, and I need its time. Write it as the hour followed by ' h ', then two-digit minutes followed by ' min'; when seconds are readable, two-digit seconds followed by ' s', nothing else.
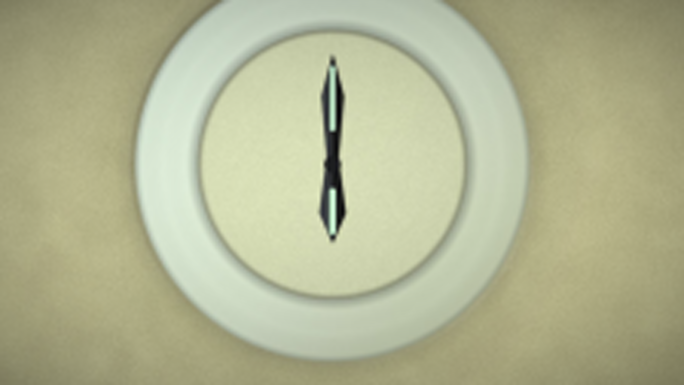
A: 6 h 00 min
